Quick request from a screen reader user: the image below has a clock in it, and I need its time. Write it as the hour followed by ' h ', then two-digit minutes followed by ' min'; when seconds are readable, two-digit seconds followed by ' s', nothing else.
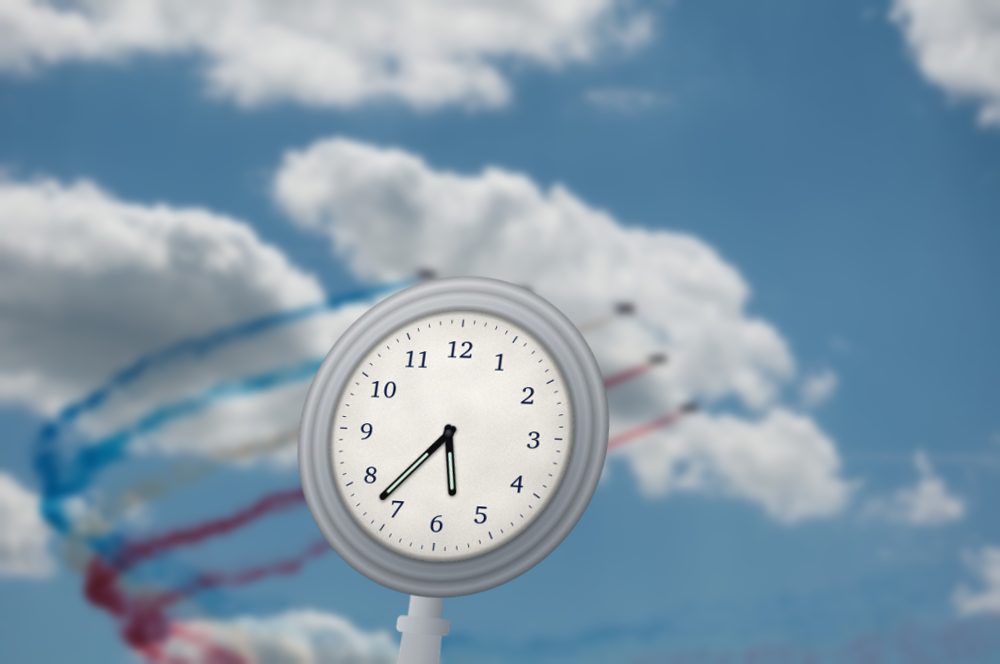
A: 5 h 37 min
